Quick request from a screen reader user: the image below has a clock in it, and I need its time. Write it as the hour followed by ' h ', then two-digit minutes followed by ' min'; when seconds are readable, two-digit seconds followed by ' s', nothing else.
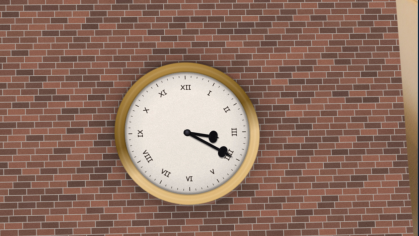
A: 3 h 20 min
